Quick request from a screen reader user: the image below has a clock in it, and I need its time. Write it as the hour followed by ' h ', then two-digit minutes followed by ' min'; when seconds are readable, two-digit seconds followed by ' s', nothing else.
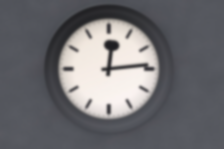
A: 12 h 14 min
